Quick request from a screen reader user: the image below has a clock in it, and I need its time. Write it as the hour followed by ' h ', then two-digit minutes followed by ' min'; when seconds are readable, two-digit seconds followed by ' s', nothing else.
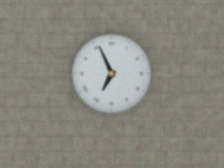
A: 6 h 56 min
